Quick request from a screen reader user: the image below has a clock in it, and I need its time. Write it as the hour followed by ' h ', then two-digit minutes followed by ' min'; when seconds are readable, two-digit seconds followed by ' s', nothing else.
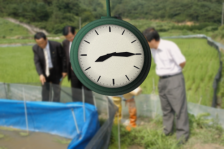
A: 8 h 15 min
